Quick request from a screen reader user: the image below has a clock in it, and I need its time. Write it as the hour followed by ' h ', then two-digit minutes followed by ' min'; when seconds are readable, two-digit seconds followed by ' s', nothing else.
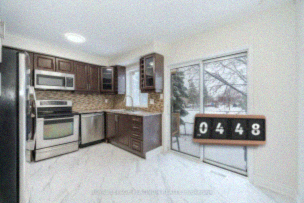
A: 4 h 48 min
